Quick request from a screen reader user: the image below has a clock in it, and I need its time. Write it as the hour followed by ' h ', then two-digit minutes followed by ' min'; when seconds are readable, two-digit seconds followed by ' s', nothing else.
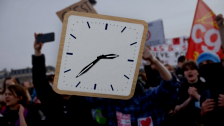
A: 2 h 37 min
